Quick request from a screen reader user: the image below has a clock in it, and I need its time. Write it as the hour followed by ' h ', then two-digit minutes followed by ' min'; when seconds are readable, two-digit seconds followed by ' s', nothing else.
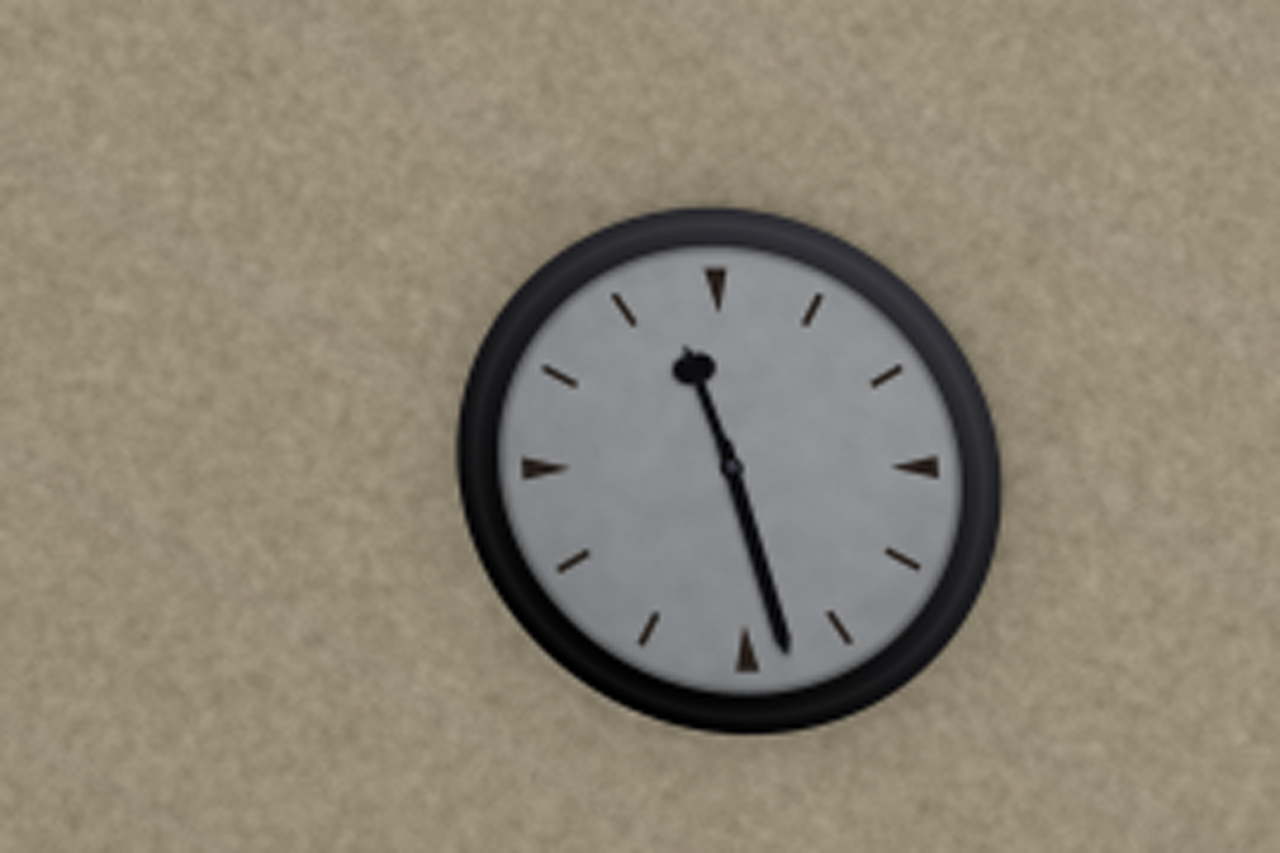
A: 11 h 28 min
